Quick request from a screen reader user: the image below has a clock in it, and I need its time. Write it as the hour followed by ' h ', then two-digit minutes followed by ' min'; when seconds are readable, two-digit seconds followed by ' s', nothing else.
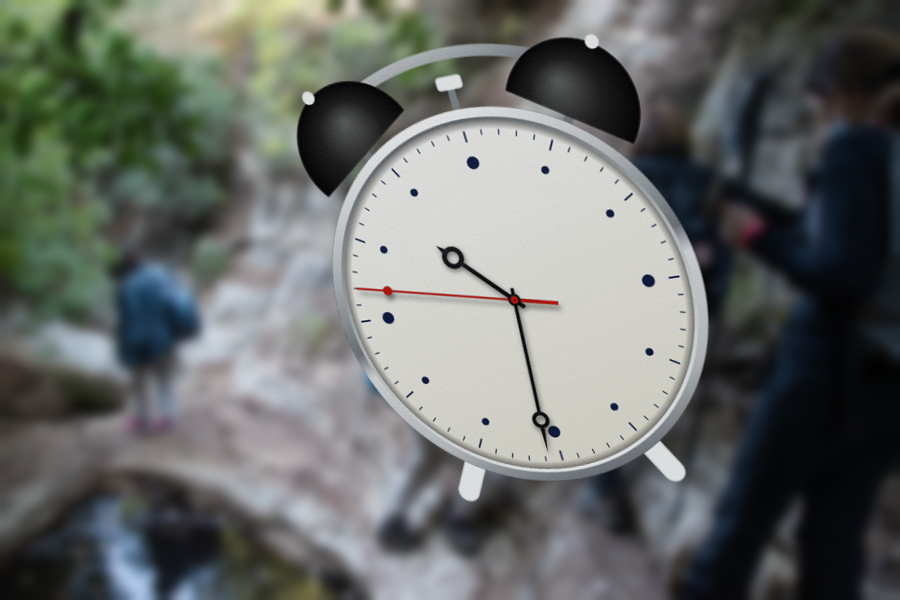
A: 10 h 30 min 47 s
